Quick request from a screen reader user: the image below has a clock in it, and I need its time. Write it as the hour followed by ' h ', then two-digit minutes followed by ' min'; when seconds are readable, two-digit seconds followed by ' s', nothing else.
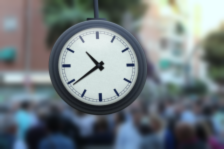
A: 10 h 39 min
